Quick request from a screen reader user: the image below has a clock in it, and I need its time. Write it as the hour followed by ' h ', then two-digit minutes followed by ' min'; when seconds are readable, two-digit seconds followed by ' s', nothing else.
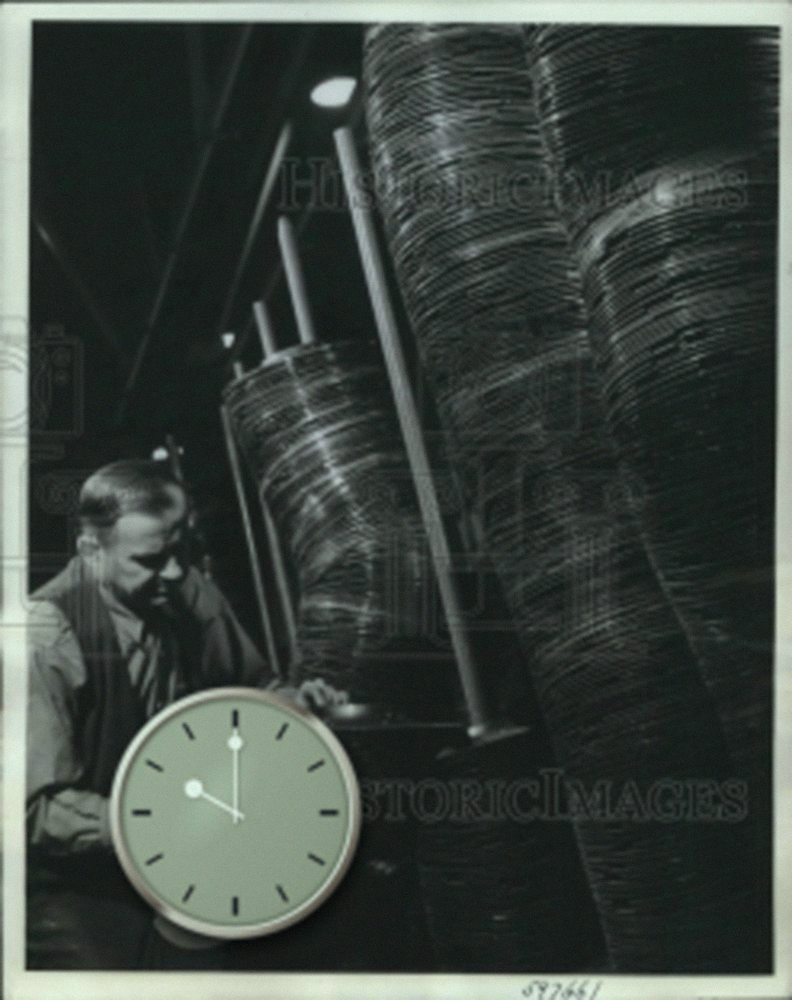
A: 10 h 00 min
